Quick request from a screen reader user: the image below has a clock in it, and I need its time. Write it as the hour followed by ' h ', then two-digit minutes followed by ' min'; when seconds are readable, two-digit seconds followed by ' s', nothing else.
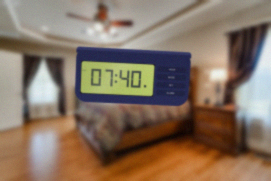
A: 7 h 40 min
